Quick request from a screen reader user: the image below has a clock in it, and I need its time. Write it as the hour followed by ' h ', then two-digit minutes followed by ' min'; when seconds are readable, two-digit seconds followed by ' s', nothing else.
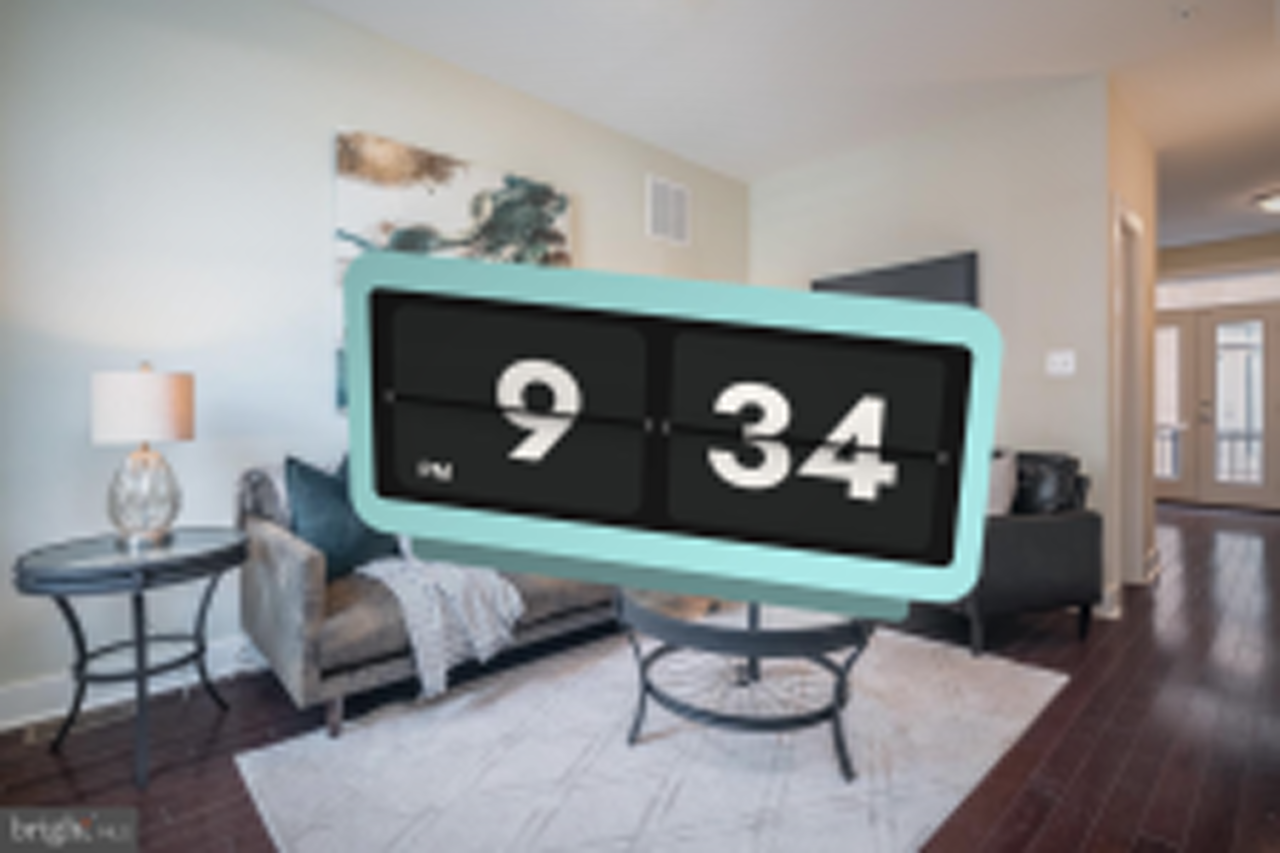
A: 9 h 34 min
